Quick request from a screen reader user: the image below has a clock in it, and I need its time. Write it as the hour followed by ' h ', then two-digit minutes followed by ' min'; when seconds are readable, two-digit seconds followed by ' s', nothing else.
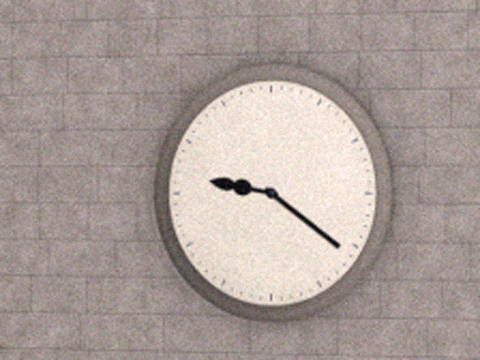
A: 9 h 21 min
